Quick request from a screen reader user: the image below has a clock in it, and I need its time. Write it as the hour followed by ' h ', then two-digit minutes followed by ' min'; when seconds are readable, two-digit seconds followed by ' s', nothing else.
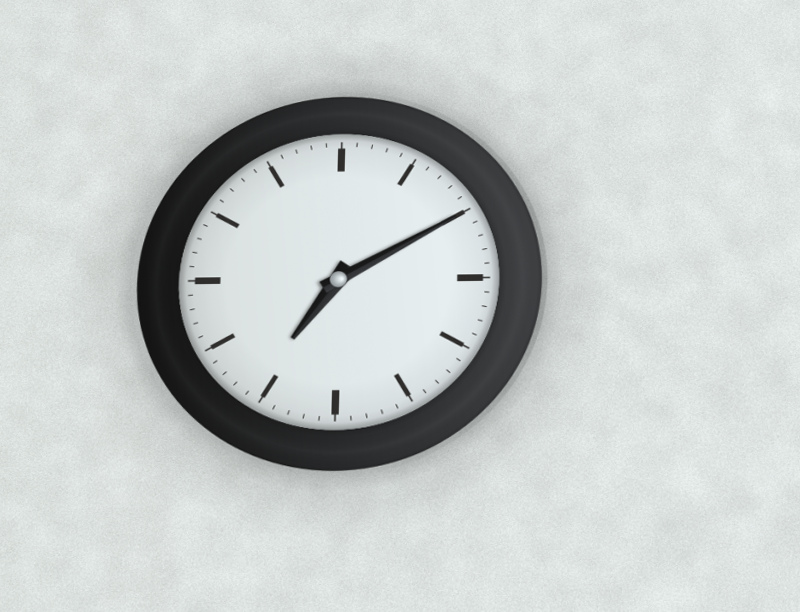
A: 7 h 10 min
